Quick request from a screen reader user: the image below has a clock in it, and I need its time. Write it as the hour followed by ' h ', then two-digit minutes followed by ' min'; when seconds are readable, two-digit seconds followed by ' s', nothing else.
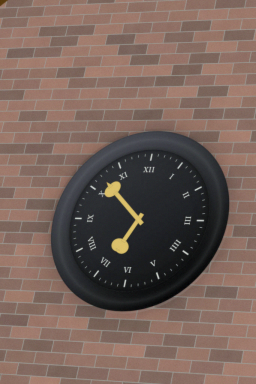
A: 6 h 52 min
